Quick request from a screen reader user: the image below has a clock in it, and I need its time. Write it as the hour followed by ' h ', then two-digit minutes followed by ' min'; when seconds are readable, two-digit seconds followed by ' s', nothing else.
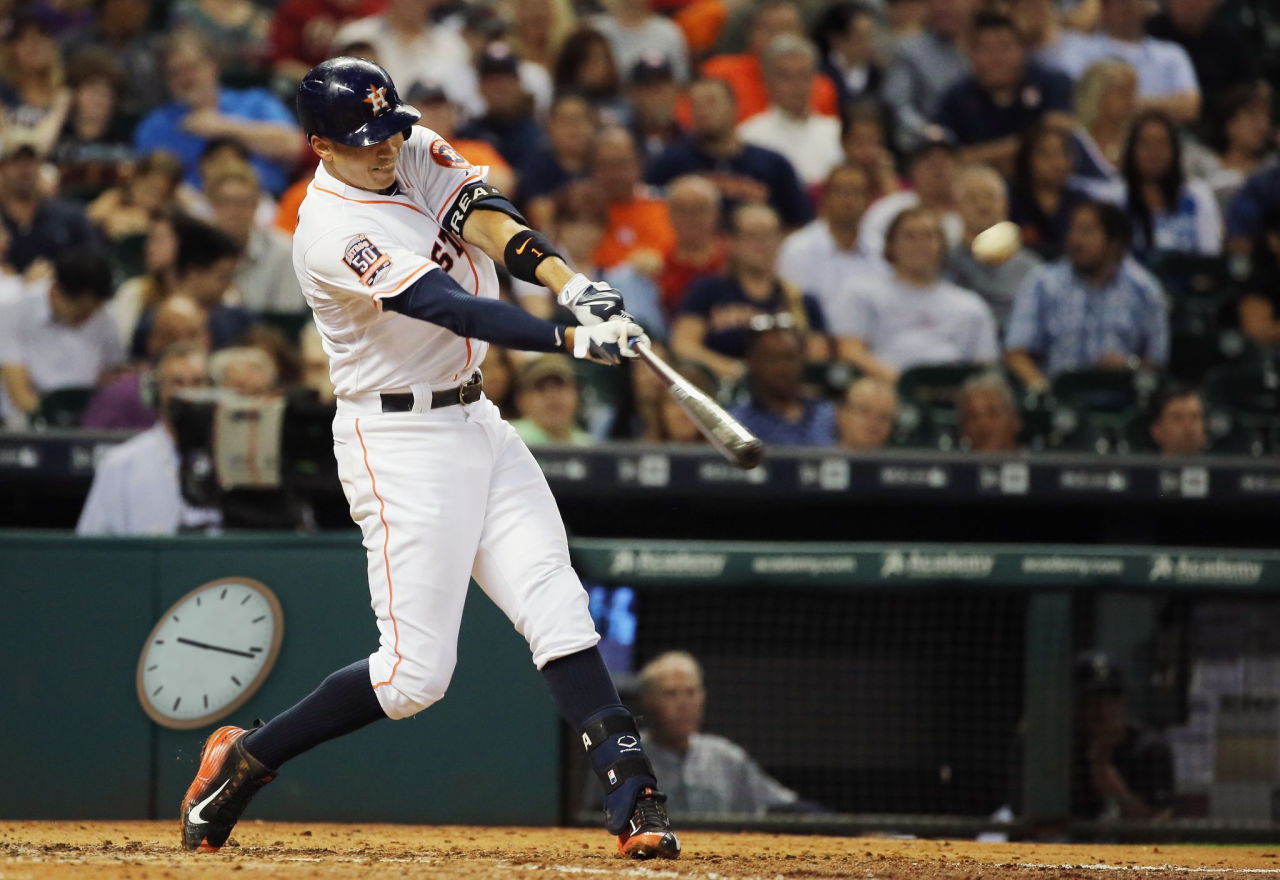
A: 9 h 16 min
